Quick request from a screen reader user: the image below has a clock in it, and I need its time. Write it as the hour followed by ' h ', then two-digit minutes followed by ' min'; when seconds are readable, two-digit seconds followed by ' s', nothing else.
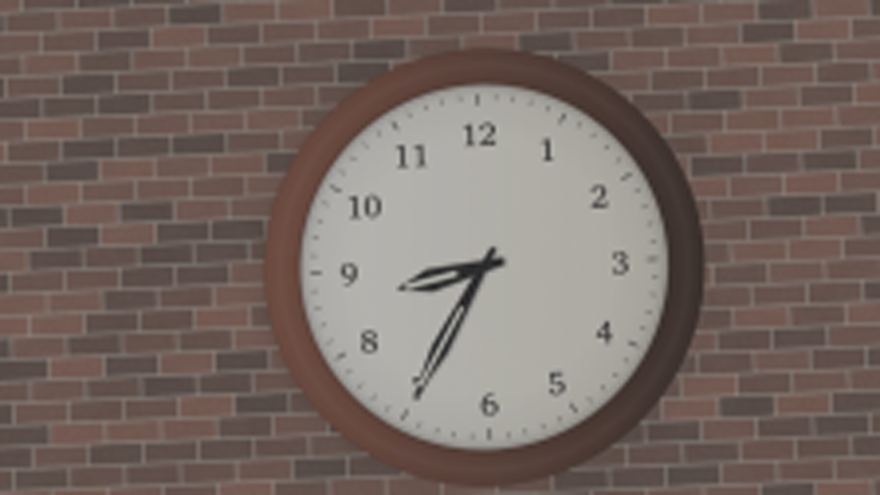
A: 8 h 35 min
